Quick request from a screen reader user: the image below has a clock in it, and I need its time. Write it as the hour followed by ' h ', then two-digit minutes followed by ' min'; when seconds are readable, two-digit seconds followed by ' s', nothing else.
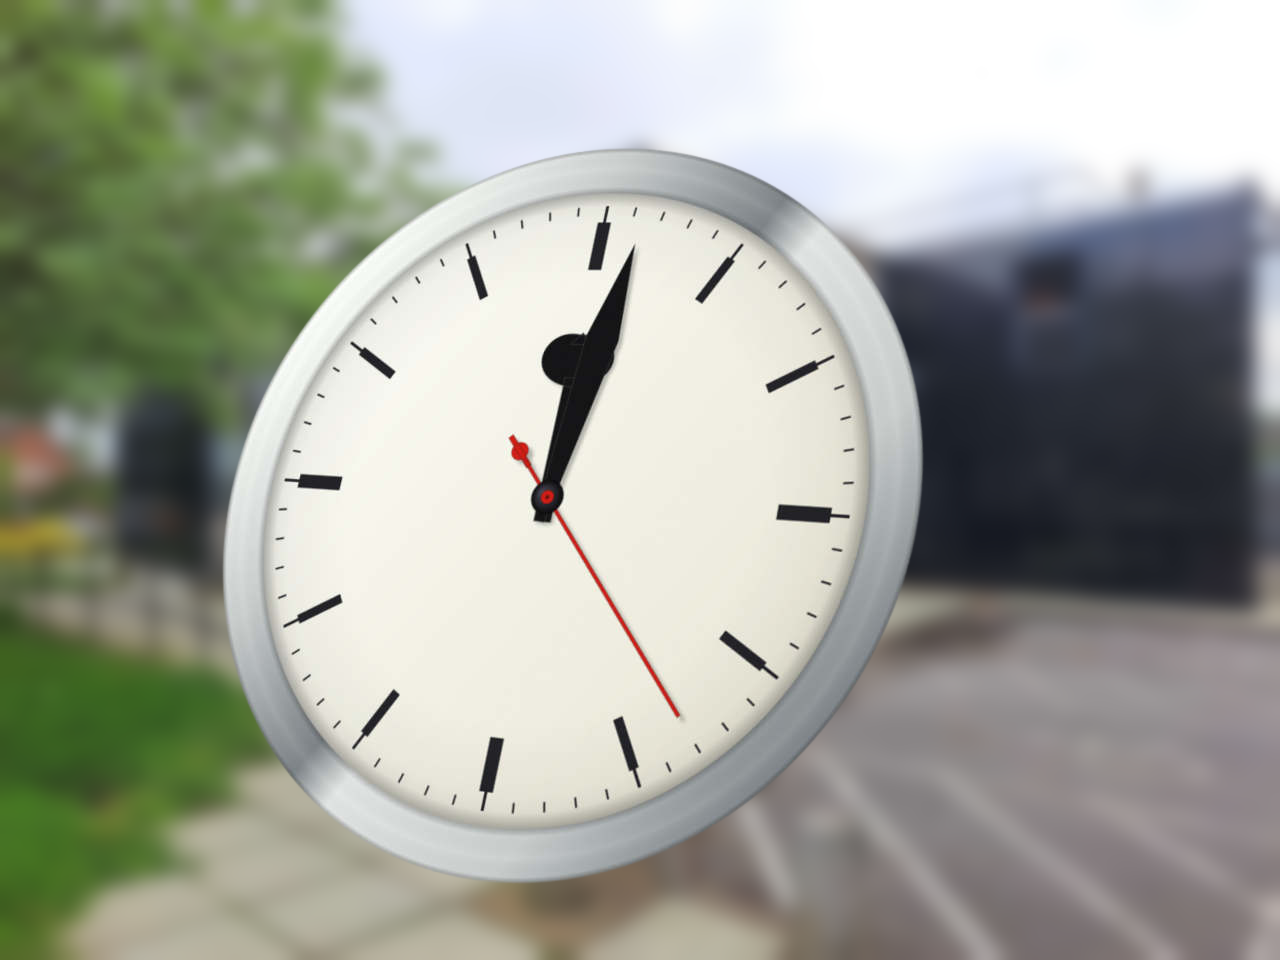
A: 12 h 01 min 23 s
